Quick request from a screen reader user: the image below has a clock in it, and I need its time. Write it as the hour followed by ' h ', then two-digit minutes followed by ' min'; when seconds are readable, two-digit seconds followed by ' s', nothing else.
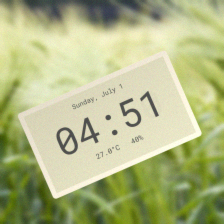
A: 4 h 51 min
